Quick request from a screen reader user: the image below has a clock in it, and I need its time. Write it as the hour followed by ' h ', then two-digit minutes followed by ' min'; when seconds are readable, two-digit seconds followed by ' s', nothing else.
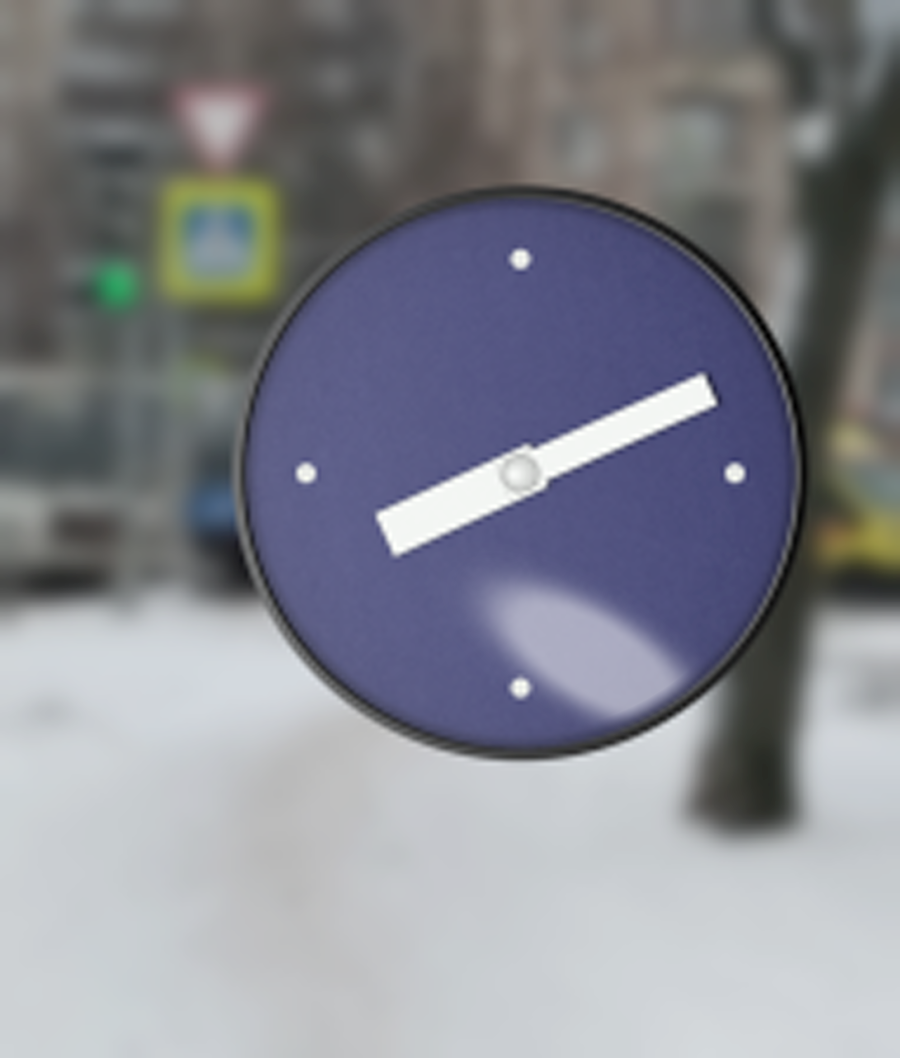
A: 8 h 11 min
